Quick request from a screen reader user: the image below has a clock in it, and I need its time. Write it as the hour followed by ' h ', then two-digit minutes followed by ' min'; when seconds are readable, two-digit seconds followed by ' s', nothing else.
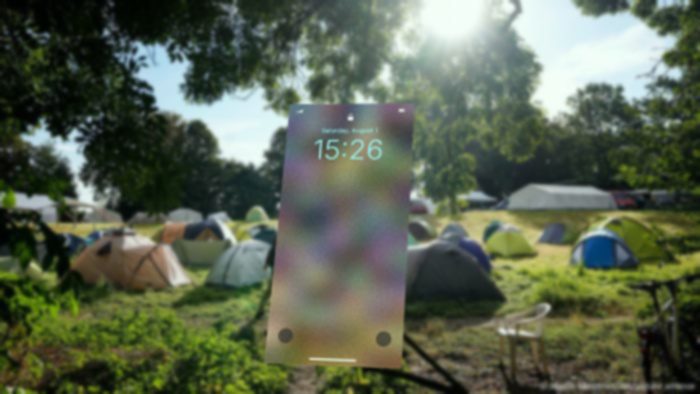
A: 15 h 26 min
